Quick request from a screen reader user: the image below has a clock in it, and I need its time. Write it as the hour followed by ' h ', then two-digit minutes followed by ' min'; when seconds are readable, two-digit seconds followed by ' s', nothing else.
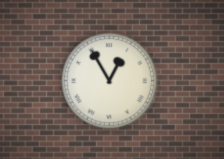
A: 12 h 55 min
